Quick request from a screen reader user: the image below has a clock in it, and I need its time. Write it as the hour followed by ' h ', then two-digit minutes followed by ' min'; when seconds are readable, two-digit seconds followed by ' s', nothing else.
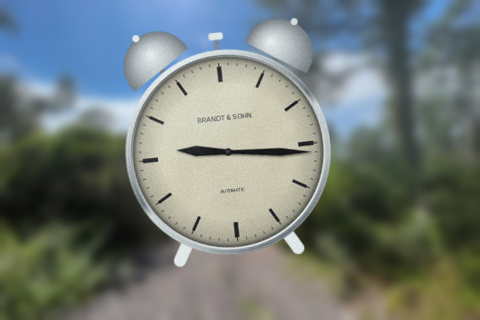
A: 9 h 16 min
